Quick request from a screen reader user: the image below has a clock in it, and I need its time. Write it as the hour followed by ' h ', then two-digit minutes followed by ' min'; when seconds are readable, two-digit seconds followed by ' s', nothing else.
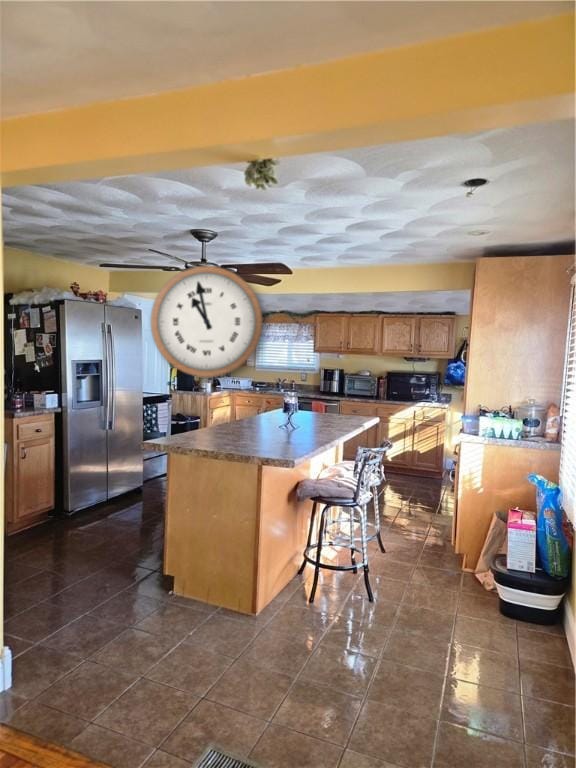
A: 10 h 58 min
